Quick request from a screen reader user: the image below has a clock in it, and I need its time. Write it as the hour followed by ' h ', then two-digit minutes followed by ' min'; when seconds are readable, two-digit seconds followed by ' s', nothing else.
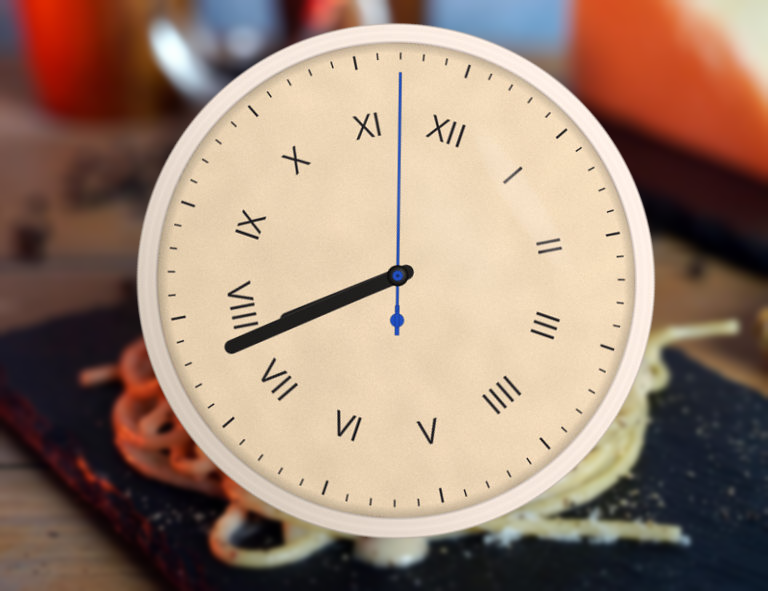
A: 7 h 37 min 57 s
